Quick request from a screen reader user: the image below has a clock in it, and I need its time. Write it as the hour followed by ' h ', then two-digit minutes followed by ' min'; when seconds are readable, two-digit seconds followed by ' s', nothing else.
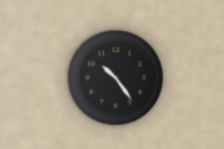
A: 10 h 24 min
